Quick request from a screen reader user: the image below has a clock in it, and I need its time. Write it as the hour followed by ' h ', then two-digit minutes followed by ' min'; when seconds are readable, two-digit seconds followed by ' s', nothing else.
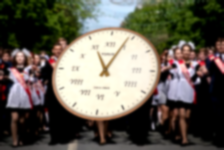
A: 11 h 04 min
